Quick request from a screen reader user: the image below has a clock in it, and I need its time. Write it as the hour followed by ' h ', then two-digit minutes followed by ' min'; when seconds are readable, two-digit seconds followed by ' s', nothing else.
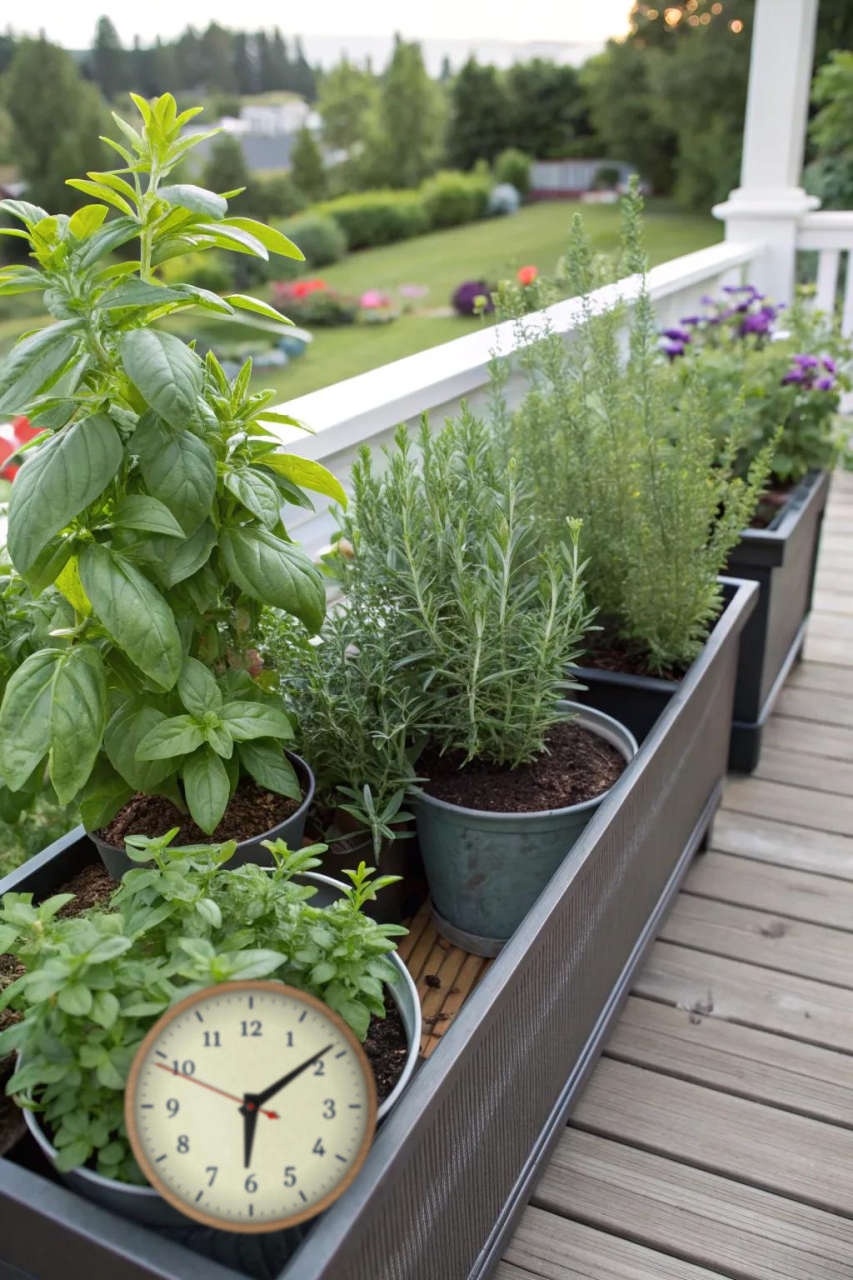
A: 6 h 08 min 49 s
